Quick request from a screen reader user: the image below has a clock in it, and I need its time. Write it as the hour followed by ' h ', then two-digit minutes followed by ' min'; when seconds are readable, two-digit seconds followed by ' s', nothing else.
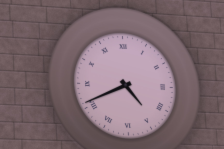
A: 4 h 41 min
